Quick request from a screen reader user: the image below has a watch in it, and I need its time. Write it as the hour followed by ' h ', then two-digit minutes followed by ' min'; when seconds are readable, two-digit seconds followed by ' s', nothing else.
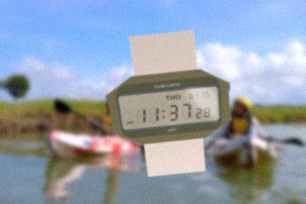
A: 11 h 37 min 28 s
